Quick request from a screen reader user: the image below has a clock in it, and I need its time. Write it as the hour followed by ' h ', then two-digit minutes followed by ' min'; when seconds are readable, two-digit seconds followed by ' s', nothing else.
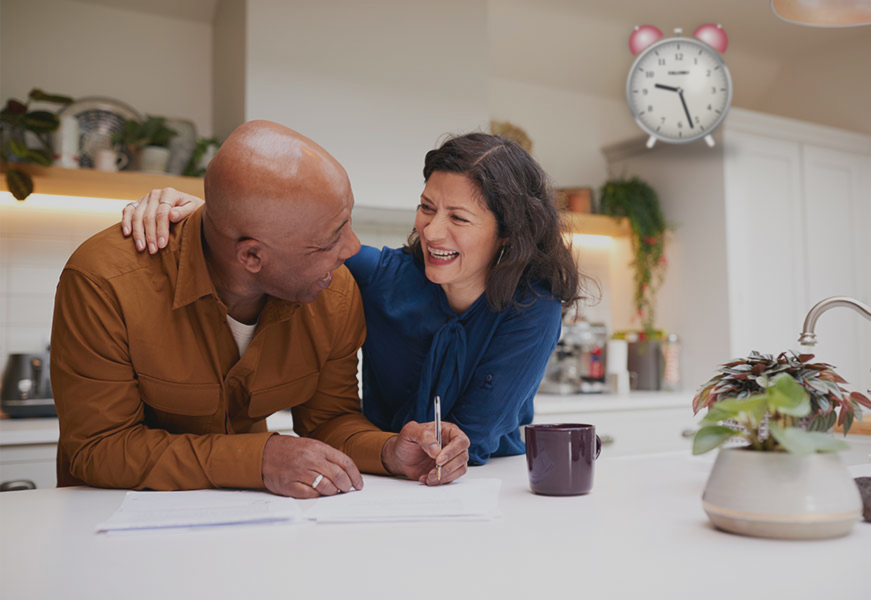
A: 9 h 27 min
